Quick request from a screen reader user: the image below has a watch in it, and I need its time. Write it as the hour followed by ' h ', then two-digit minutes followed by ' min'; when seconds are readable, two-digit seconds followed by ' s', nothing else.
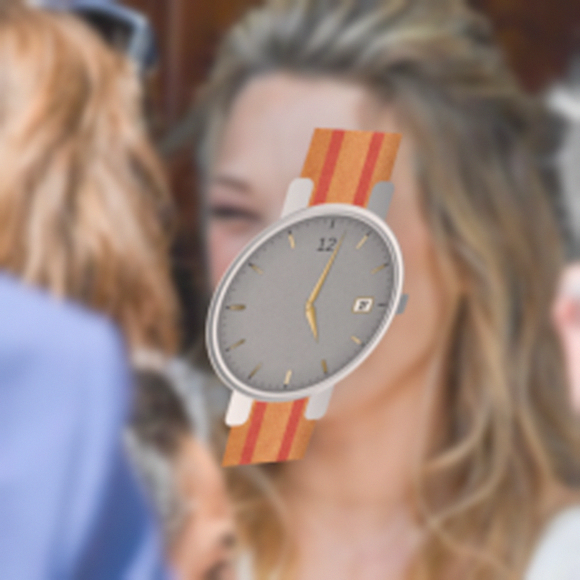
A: 5 h 02 min
